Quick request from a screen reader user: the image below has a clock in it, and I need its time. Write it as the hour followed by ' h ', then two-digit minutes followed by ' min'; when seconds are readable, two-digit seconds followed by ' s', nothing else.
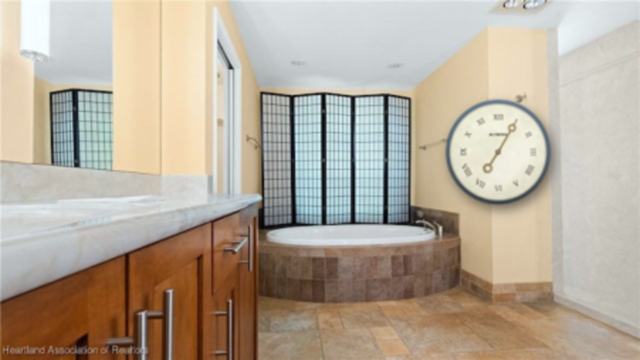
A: 7 h 05 min
